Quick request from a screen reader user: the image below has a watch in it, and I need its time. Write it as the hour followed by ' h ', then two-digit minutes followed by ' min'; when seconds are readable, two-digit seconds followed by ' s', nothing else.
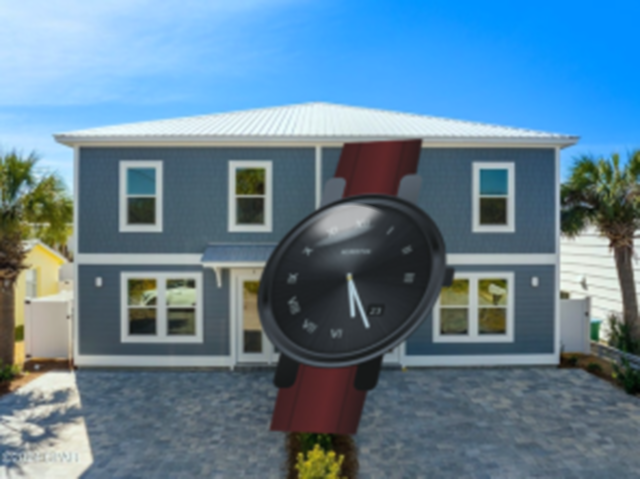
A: 5 h 25 min
